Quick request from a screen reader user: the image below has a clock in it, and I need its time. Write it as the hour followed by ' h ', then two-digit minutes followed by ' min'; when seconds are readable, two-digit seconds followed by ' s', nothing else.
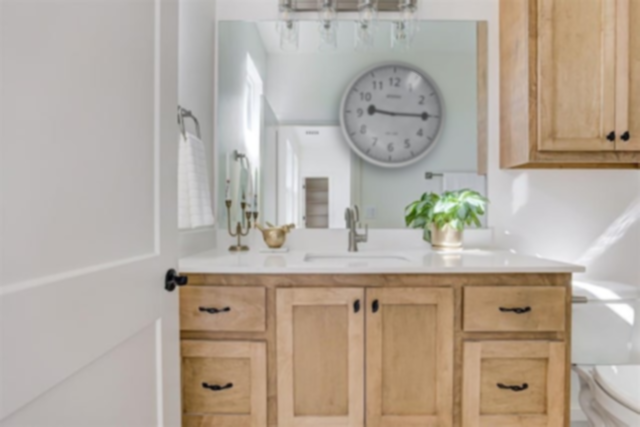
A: 9 h 15 min
